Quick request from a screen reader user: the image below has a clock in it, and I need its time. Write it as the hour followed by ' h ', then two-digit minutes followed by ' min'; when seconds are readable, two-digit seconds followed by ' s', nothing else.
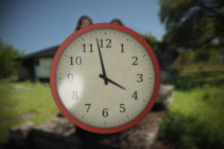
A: 3 h 58 min
